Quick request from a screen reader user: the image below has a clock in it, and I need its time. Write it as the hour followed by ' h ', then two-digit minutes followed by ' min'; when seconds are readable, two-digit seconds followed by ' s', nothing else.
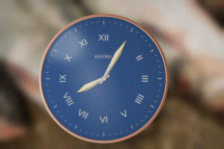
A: 8 h 05 min
